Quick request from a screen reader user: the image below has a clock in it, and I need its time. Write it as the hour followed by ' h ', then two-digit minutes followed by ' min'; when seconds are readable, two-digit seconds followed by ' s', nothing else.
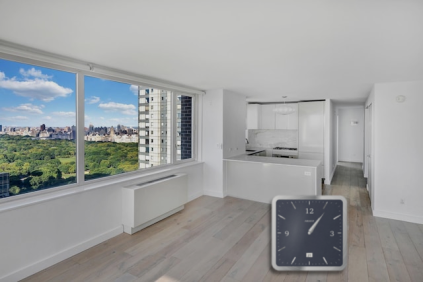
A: 1 h 06 min
